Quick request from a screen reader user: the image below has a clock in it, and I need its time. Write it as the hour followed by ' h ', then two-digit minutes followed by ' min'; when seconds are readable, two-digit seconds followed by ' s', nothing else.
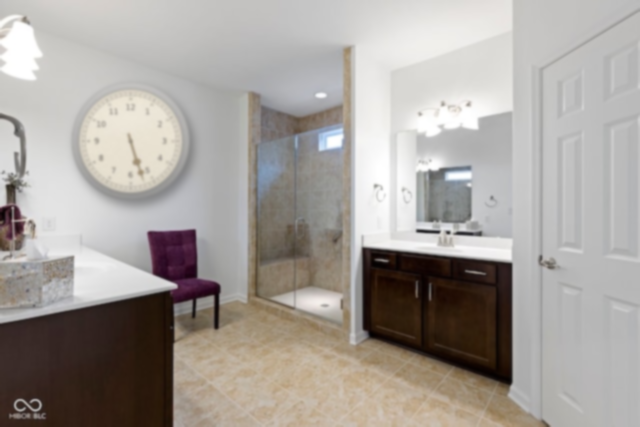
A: 5 h 27 min
